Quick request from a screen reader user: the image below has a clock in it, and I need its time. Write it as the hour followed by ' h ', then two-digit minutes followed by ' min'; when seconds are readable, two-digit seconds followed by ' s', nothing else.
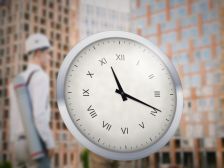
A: 11 h 19 min
